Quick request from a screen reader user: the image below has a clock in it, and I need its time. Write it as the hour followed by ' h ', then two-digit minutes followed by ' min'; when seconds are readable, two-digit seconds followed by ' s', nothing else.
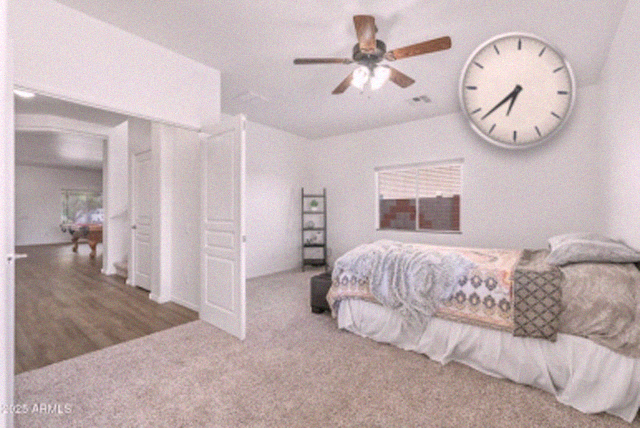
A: 6 h 38 min
